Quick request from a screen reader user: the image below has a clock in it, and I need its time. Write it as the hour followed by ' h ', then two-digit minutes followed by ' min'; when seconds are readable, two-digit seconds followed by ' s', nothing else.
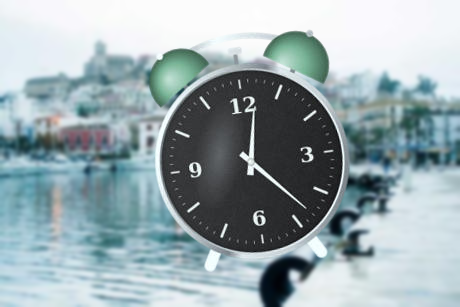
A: 12 h 23 min
